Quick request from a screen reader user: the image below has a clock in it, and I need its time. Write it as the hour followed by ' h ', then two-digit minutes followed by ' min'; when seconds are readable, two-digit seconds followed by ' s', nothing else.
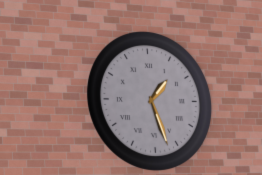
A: 1 h 27 min
